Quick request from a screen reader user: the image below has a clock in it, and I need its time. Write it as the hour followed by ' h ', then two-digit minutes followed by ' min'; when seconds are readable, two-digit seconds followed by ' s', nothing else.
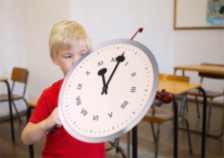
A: 11 h 02 min
